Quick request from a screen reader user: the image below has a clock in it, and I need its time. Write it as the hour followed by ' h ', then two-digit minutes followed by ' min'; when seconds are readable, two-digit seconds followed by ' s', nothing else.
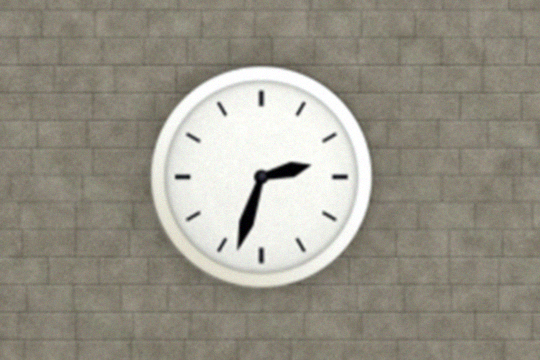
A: 2 h 33 min
